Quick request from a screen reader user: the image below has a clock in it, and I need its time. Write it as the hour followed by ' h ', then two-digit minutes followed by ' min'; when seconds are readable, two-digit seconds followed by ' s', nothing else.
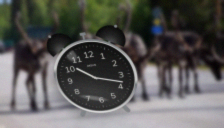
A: 10 h 18 min
